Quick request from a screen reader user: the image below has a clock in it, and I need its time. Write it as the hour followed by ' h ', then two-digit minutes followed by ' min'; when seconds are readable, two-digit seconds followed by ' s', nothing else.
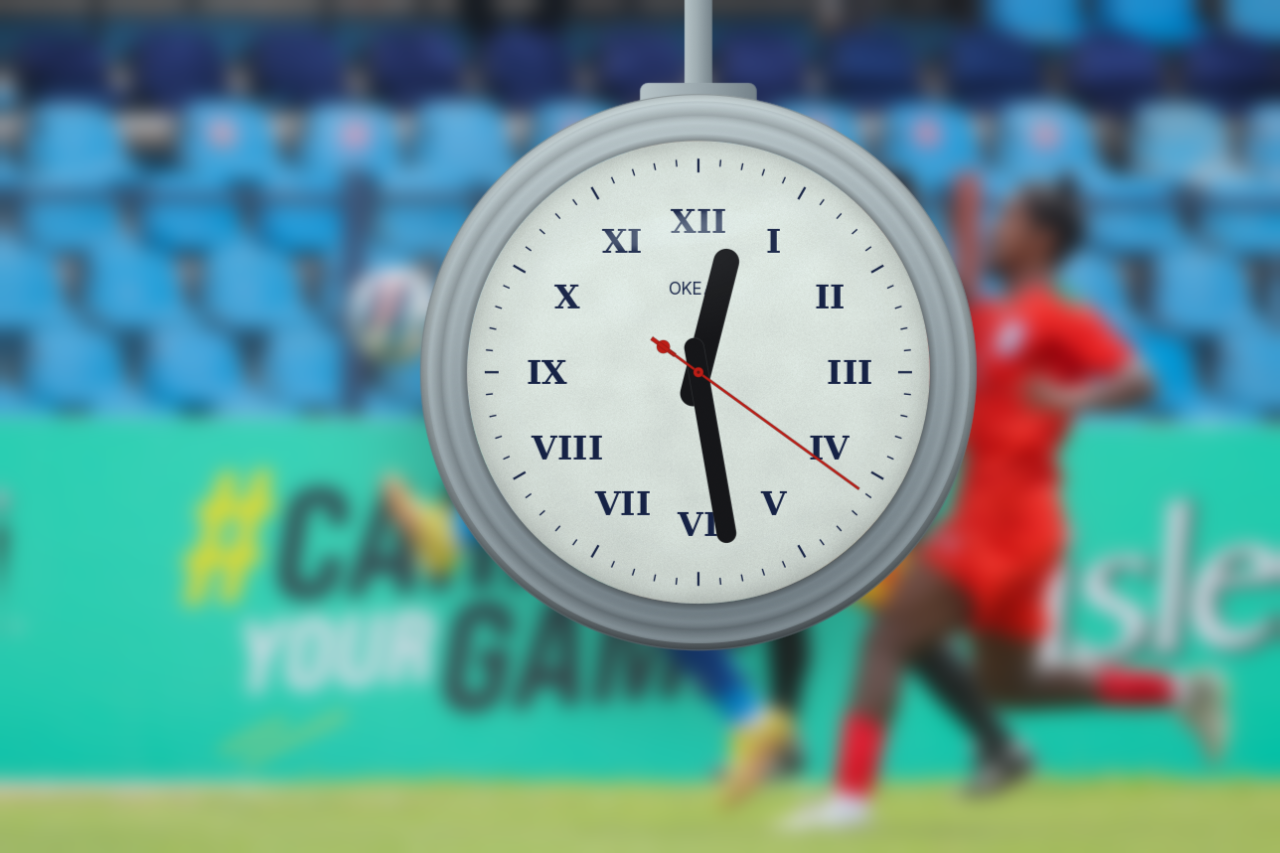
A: 12 h 28 min 21 s
